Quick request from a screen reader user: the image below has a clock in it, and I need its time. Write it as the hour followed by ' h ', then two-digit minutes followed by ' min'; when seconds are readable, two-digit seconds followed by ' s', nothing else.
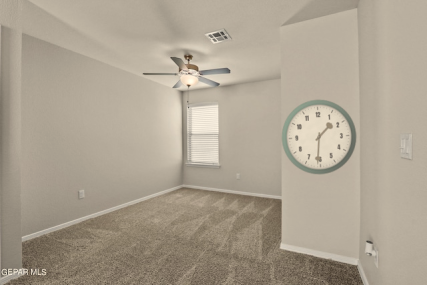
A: 1 h 31 min
